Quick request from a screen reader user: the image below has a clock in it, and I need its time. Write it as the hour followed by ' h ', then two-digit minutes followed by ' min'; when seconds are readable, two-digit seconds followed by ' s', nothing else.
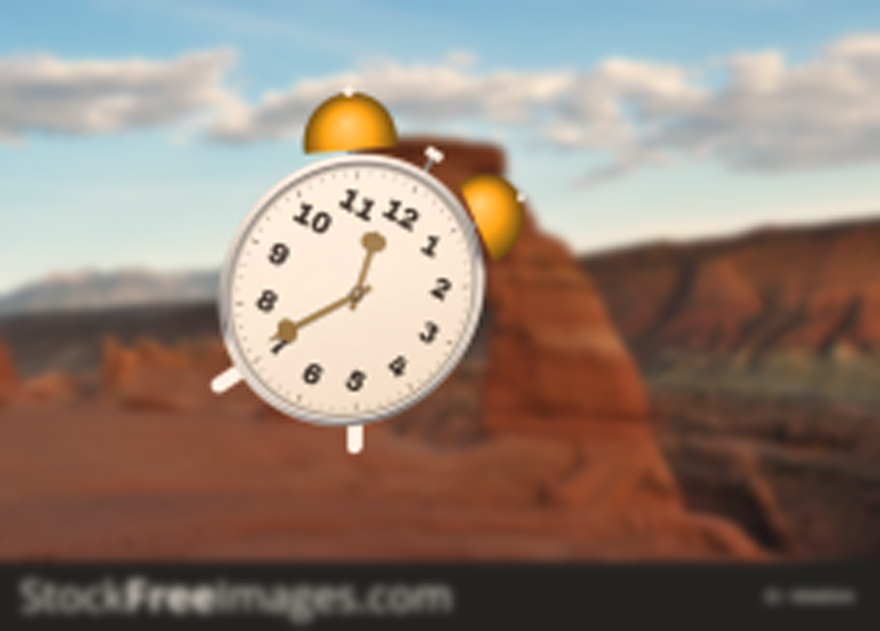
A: 11 h 36 min
